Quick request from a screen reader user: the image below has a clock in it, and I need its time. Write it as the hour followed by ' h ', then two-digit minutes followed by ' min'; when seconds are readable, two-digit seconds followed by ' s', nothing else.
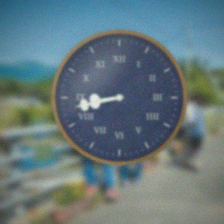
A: 8 h 43 min
